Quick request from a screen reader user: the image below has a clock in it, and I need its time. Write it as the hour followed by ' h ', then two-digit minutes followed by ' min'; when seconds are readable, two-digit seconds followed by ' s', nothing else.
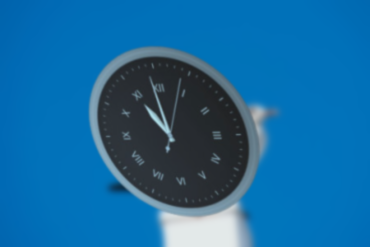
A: 10 h 59 min 04 s
